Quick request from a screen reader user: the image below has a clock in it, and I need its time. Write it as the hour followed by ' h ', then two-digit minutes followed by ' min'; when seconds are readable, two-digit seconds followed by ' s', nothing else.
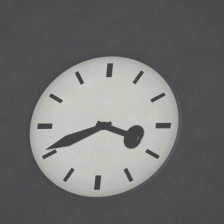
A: 3 h 41 min
